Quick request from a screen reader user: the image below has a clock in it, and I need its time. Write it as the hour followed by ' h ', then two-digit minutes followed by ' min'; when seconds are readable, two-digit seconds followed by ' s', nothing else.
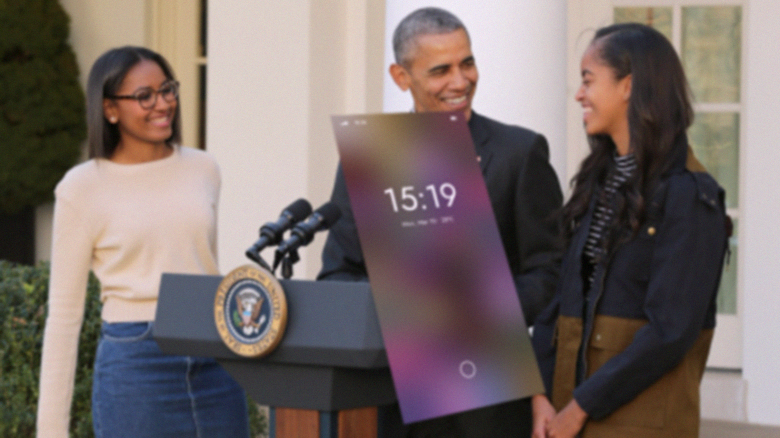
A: 15 h 19 min
